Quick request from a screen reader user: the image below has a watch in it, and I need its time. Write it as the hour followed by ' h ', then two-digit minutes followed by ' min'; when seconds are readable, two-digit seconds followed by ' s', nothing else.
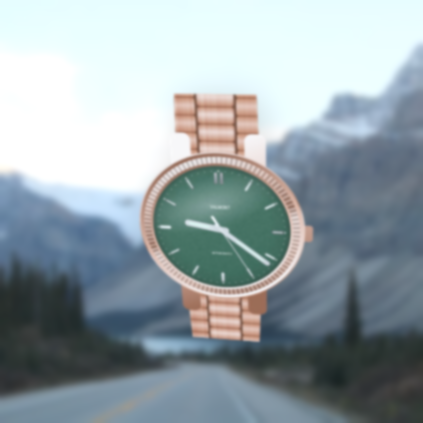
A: 9 h 21 min 25 s
